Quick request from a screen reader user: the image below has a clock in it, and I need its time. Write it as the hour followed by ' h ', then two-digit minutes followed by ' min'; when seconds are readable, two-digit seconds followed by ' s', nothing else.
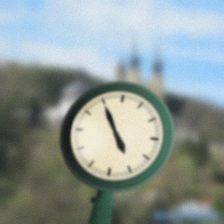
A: 4 h 55 min
